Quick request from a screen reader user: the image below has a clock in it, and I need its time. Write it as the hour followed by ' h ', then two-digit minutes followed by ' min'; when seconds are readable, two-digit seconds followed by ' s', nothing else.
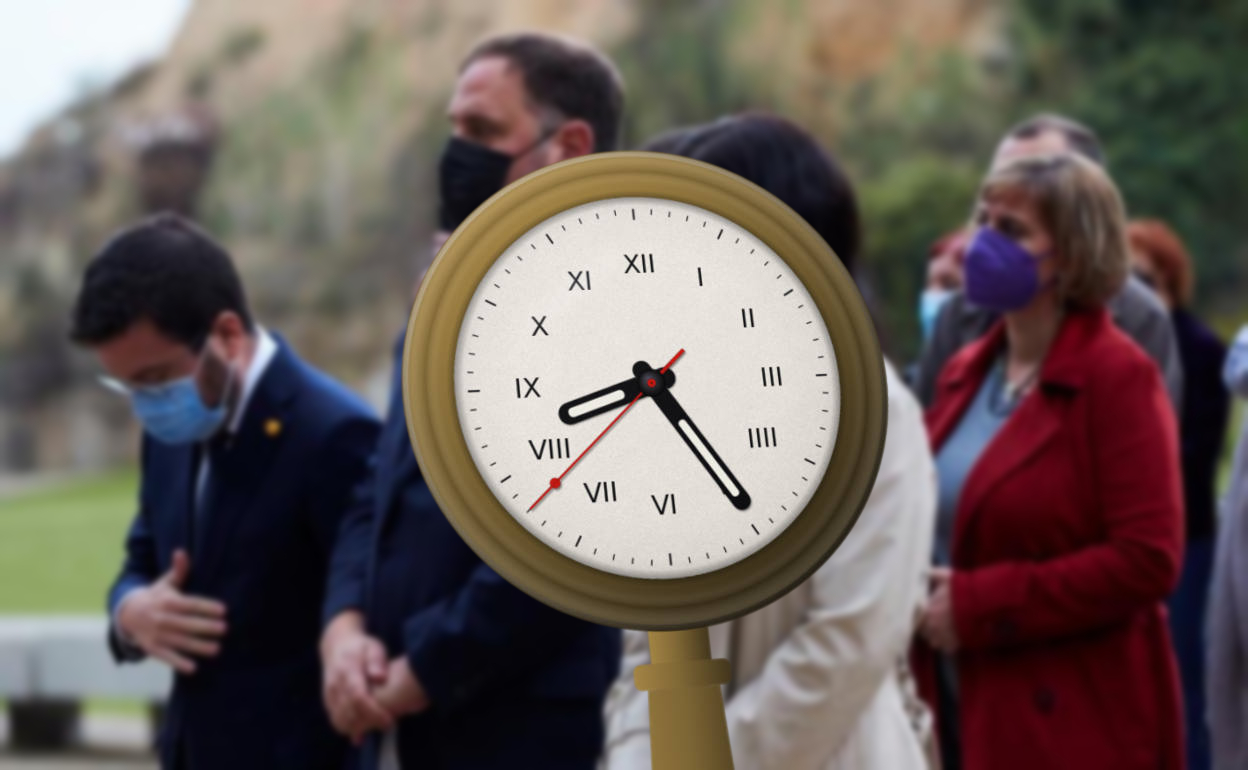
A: 8 h 24 min 38 s
